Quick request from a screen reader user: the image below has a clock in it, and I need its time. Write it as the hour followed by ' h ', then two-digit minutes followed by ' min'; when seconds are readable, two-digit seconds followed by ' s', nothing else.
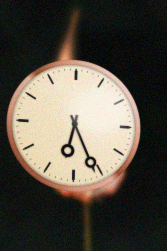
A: 6 h 26 min
